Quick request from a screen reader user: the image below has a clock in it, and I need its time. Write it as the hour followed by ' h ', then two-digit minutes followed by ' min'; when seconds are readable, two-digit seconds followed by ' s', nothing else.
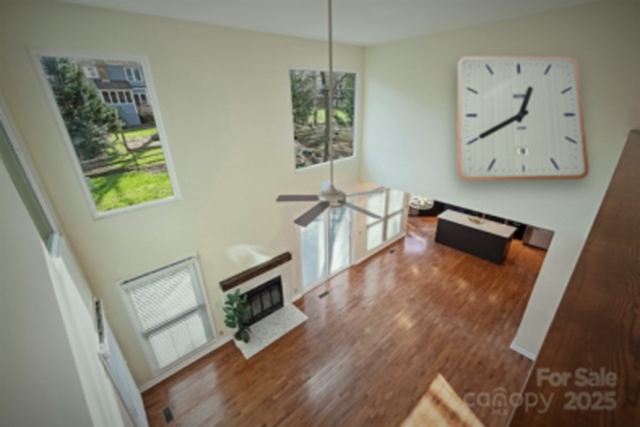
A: 12 h 40 min
